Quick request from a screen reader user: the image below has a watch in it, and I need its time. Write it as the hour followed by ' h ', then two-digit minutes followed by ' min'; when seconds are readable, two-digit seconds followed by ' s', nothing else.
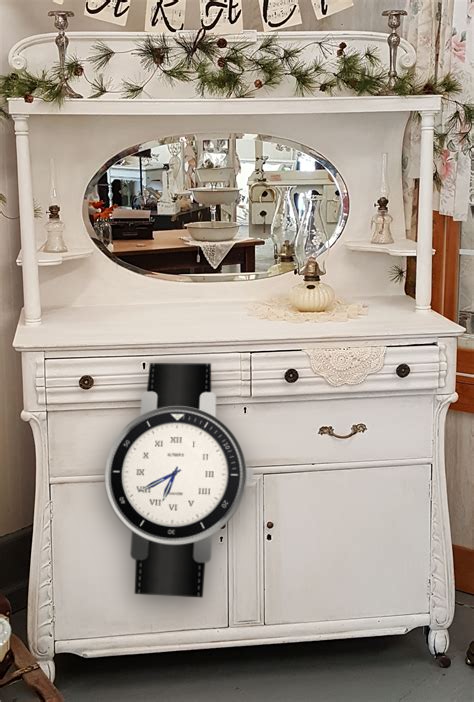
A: 6 h 40 min
